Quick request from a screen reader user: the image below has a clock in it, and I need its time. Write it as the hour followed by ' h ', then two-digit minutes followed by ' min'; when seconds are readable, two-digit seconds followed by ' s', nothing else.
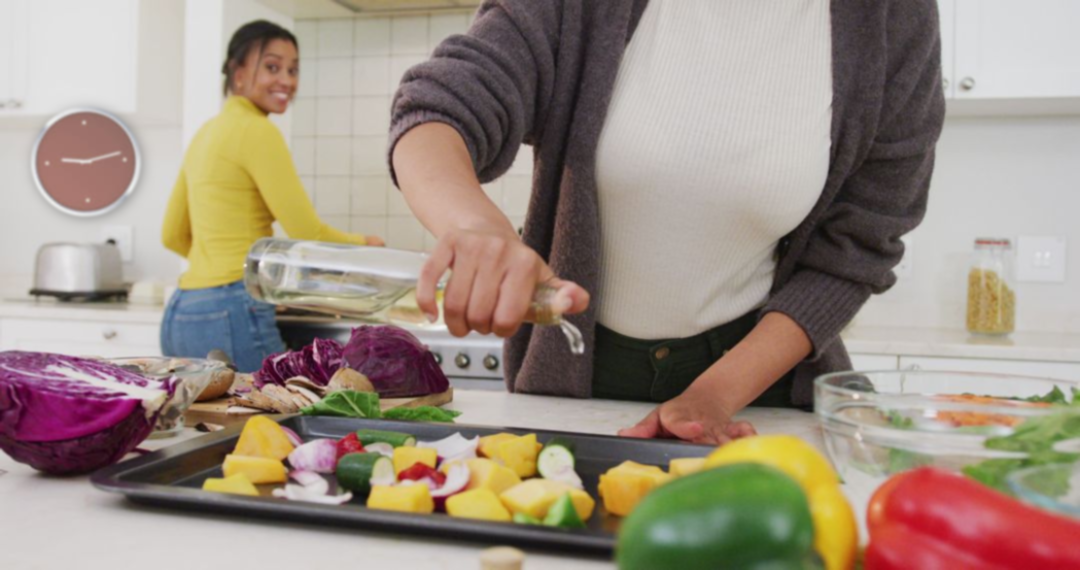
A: 9 h 13 min
